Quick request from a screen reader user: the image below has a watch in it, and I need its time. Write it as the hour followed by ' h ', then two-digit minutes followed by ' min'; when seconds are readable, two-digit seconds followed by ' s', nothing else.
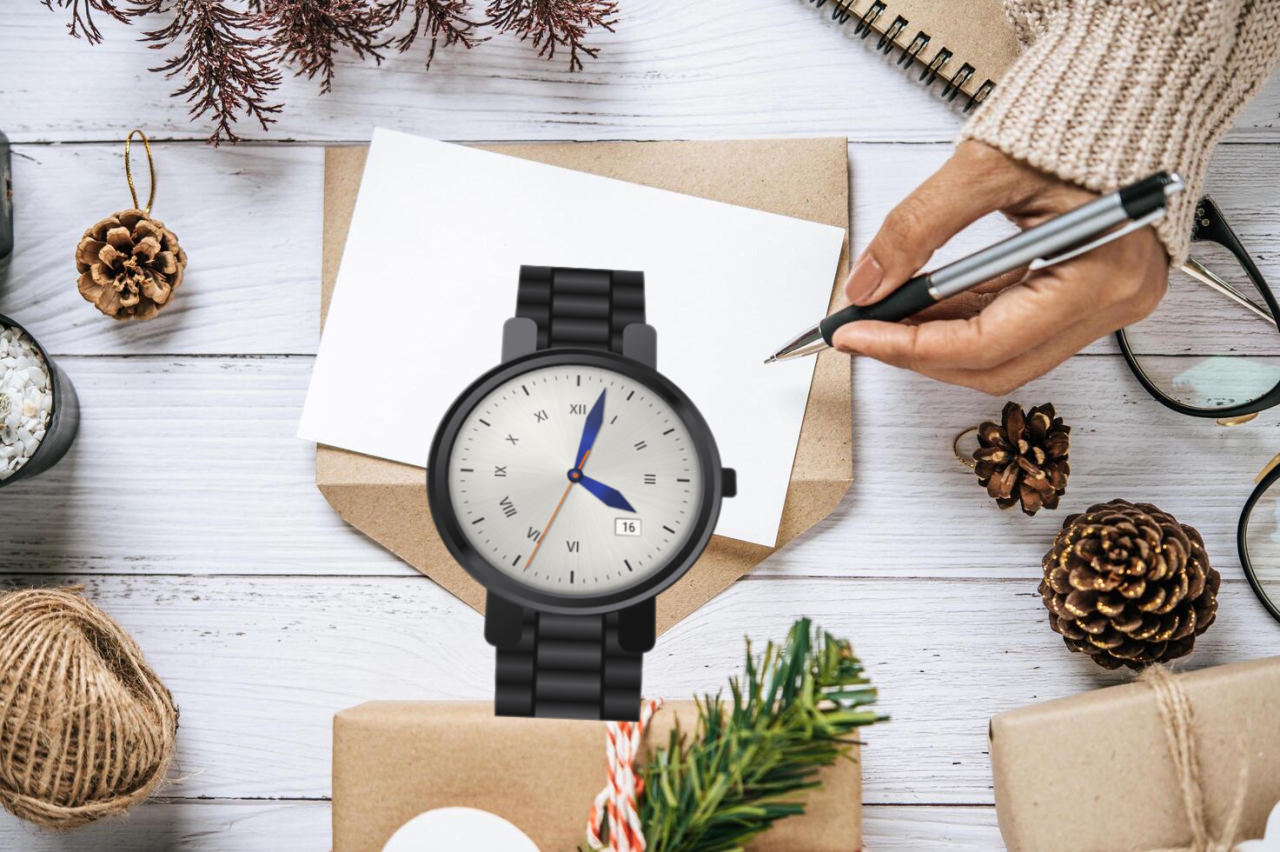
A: 4 h 02 min 34 s
